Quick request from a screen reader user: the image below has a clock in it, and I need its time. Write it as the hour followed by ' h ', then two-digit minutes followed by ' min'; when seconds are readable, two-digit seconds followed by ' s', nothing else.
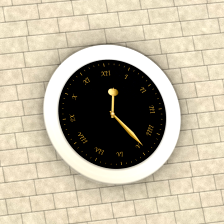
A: 12 h 24 min
